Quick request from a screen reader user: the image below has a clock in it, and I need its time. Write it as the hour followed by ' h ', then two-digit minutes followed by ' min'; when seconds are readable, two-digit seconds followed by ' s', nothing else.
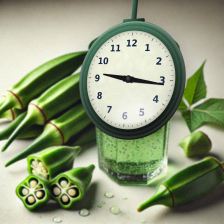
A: 9 h 16 min
